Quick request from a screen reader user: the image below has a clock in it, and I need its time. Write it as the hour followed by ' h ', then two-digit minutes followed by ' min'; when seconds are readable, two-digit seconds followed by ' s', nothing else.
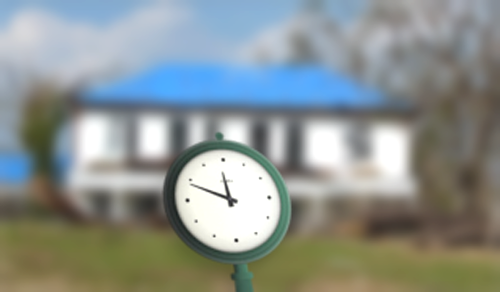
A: 11 h 49 min
